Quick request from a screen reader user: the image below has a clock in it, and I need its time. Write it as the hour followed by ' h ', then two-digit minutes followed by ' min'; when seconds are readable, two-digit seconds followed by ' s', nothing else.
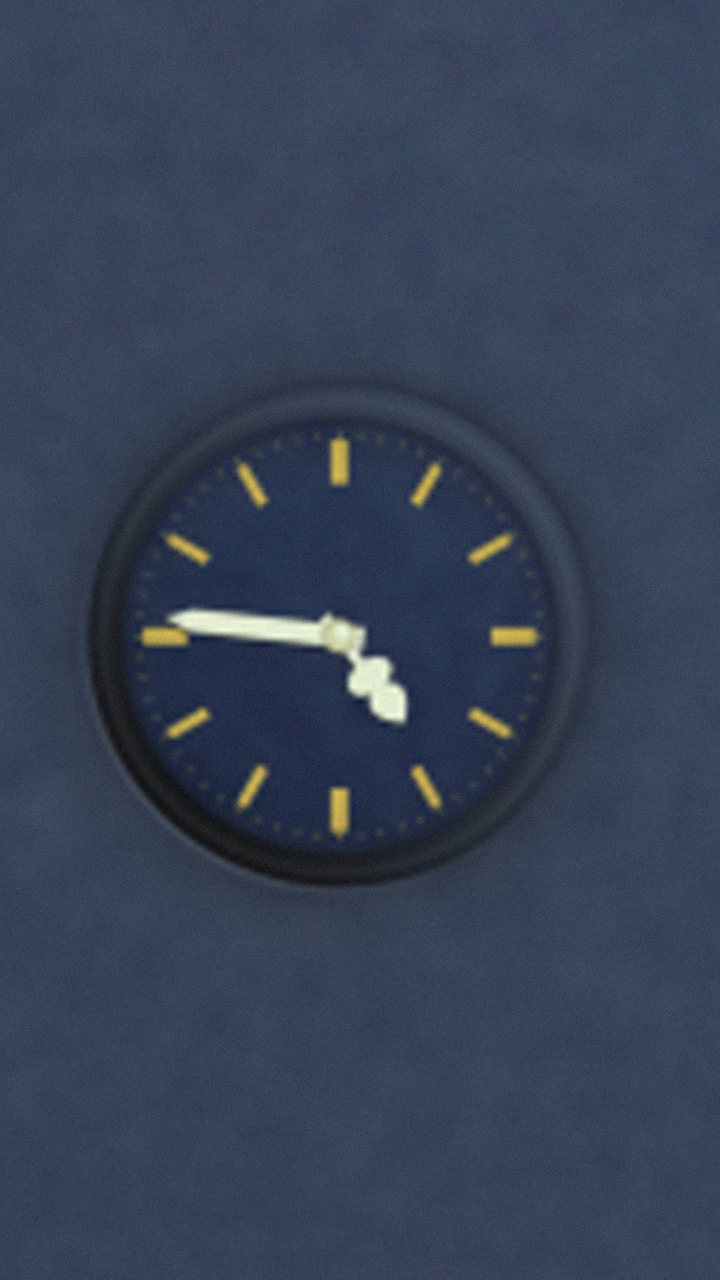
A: 4 h 46 min
